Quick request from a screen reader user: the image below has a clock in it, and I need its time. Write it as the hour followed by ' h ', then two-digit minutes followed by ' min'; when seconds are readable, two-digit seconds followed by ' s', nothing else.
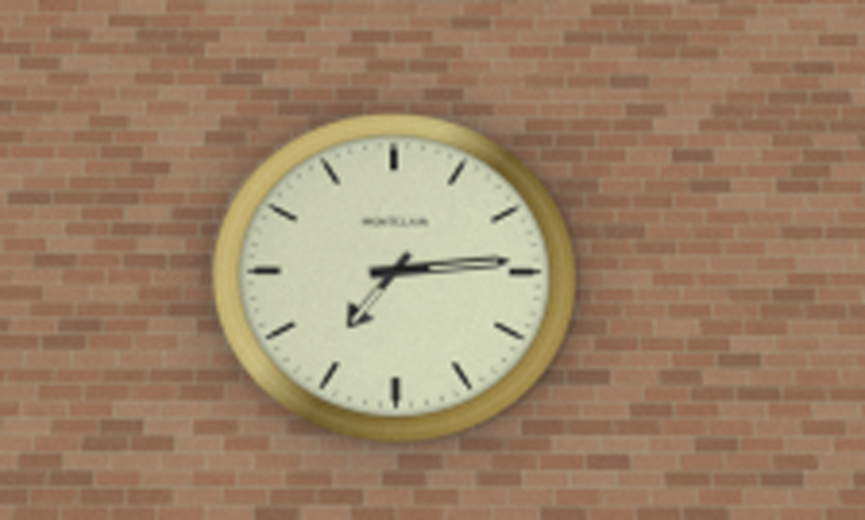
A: 7 h 14 min
